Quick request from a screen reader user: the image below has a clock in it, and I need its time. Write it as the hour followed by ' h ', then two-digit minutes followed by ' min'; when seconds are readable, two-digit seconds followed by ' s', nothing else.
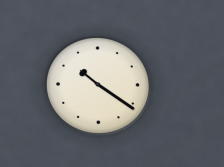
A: 10 h 21 min
